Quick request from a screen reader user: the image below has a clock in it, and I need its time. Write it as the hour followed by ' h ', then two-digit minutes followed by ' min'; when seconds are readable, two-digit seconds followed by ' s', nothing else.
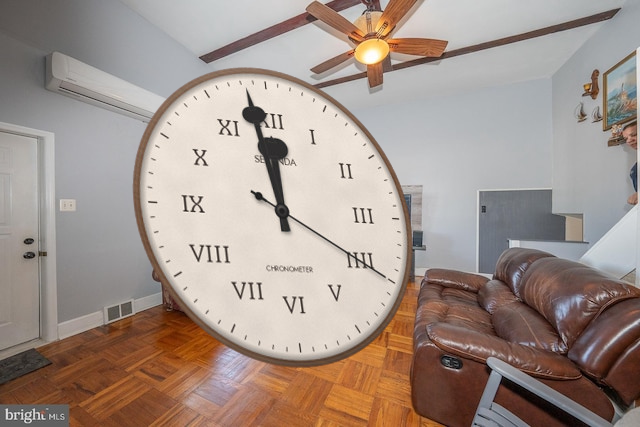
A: 11 h 58 min 20 s
